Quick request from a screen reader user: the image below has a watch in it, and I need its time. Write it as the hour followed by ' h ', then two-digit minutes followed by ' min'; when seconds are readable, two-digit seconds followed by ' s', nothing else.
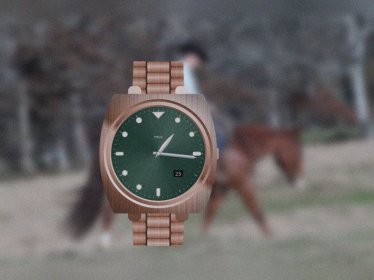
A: 1 h 16 min
